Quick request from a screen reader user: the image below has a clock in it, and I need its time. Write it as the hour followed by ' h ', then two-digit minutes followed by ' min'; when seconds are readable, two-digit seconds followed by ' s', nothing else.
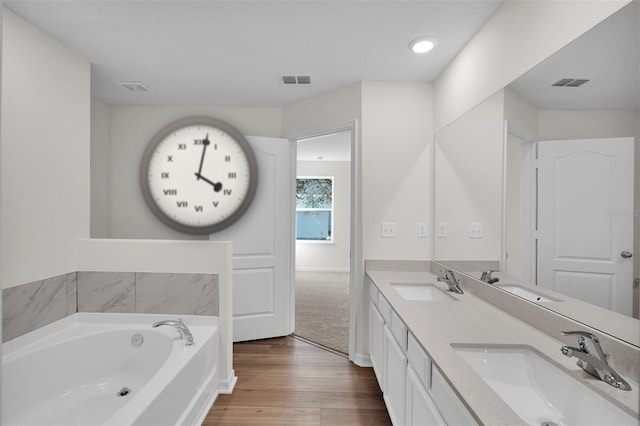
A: 4 h 02 min
